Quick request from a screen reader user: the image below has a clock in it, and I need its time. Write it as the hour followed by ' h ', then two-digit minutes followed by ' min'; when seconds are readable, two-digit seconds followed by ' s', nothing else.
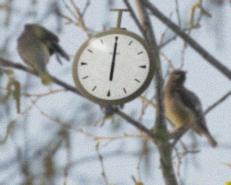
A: 6 h 00 min
